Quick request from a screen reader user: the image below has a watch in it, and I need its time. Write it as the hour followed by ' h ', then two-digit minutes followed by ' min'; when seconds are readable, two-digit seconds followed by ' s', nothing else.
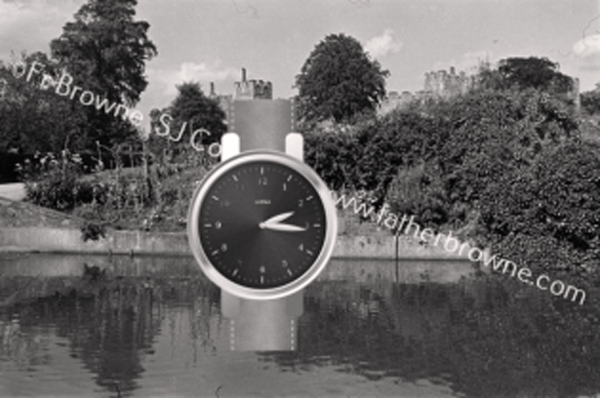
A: 2 h 16 min
